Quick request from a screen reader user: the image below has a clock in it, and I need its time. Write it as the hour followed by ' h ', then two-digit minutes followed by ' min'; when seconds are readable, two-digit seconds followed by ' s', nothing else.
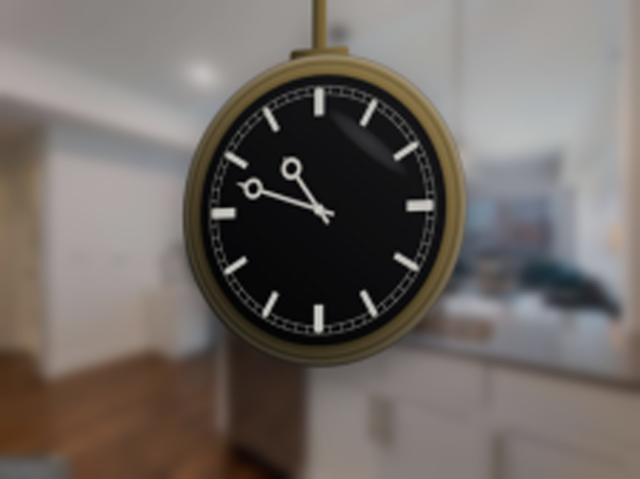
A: 10 h 48 min
